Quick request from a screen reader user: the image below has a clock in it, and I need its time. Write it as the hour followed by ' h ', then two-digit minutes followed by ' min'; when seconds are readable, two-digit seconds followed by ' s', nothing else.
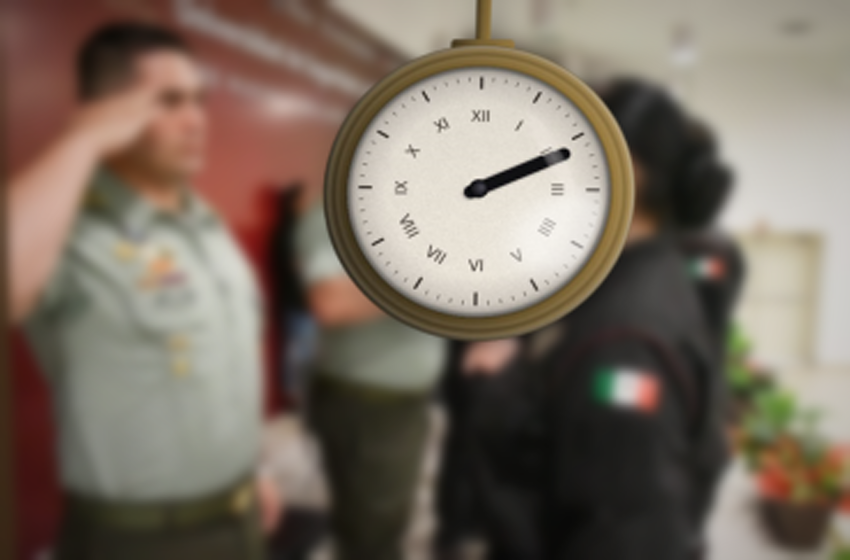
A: 2 h 11 min
